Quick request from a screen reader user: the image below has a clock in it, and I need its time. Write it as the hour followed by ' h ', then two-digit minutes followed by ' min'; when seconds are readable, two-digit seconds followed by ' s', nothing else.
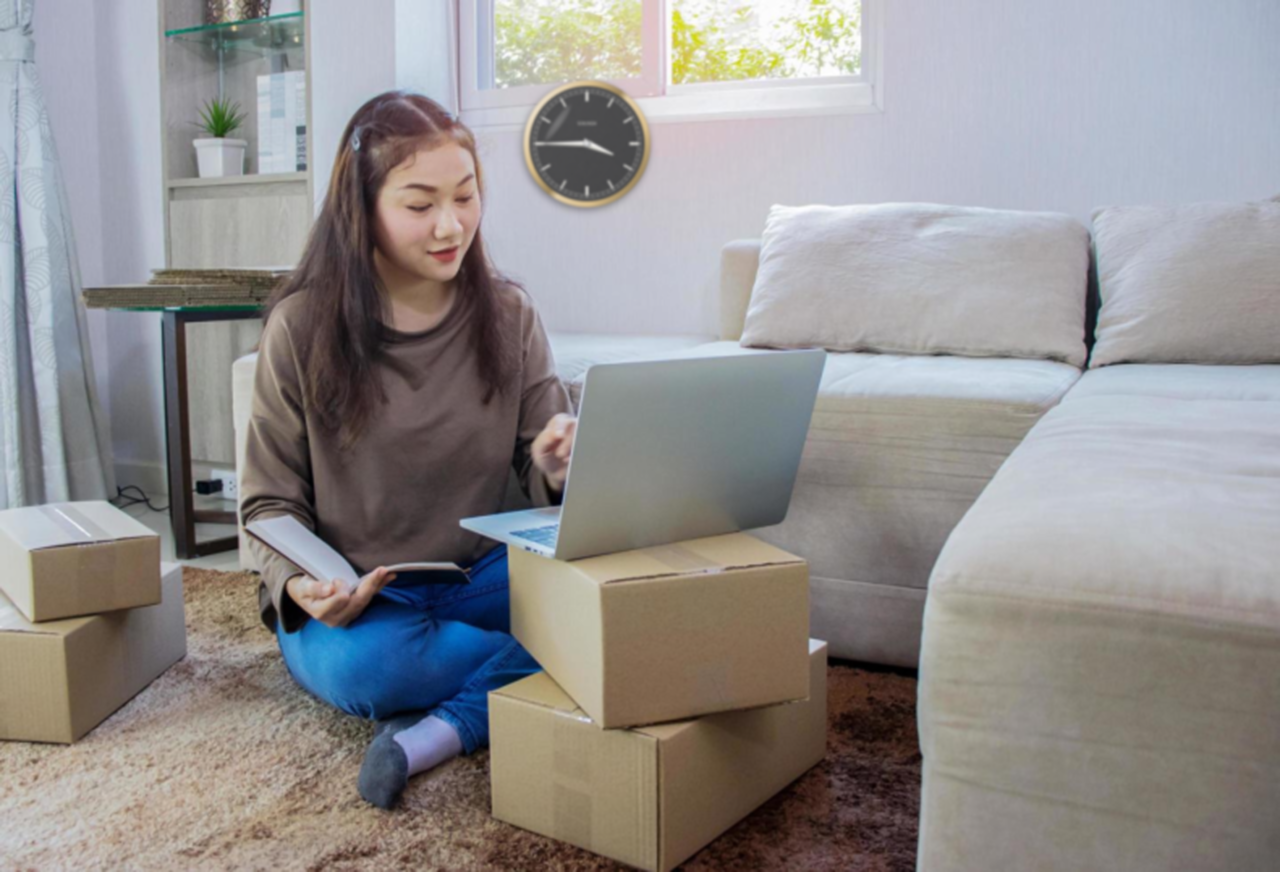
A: 3 h 45 min
